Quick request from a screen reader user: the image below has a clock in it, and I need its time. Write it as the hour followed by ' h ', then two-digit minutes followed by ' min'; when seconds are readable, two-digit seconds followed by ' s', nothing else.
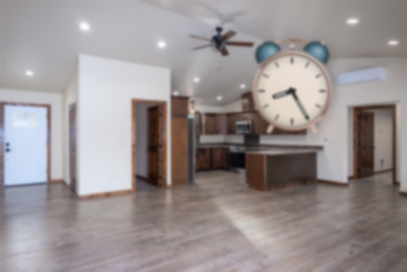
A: 8 h 25 min
